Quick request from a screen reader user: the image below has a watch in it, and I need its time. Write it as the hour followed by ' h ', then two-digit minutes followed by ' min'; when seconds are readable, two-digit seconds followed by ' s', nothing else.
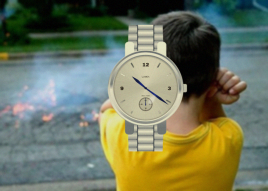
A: 10 h 21 min
